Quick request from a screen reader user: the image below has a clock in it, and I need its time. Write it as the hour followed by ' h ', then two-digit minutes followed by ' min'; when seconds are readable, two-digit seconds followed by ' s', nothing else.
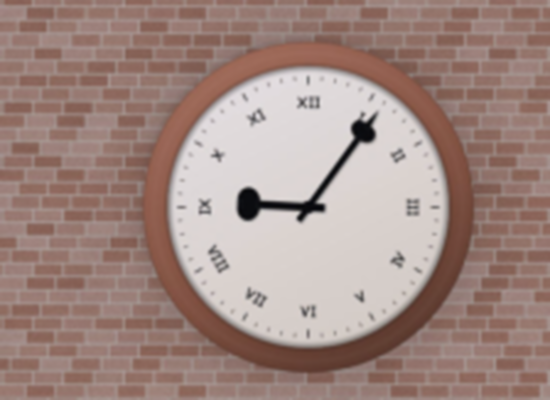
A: 9 h 06 min
